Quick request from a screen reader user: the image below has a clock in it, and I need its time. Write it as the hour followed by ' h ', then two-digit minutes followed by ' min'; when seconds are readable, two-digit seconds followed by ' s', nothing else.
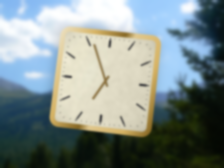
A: 6 h 56 min
